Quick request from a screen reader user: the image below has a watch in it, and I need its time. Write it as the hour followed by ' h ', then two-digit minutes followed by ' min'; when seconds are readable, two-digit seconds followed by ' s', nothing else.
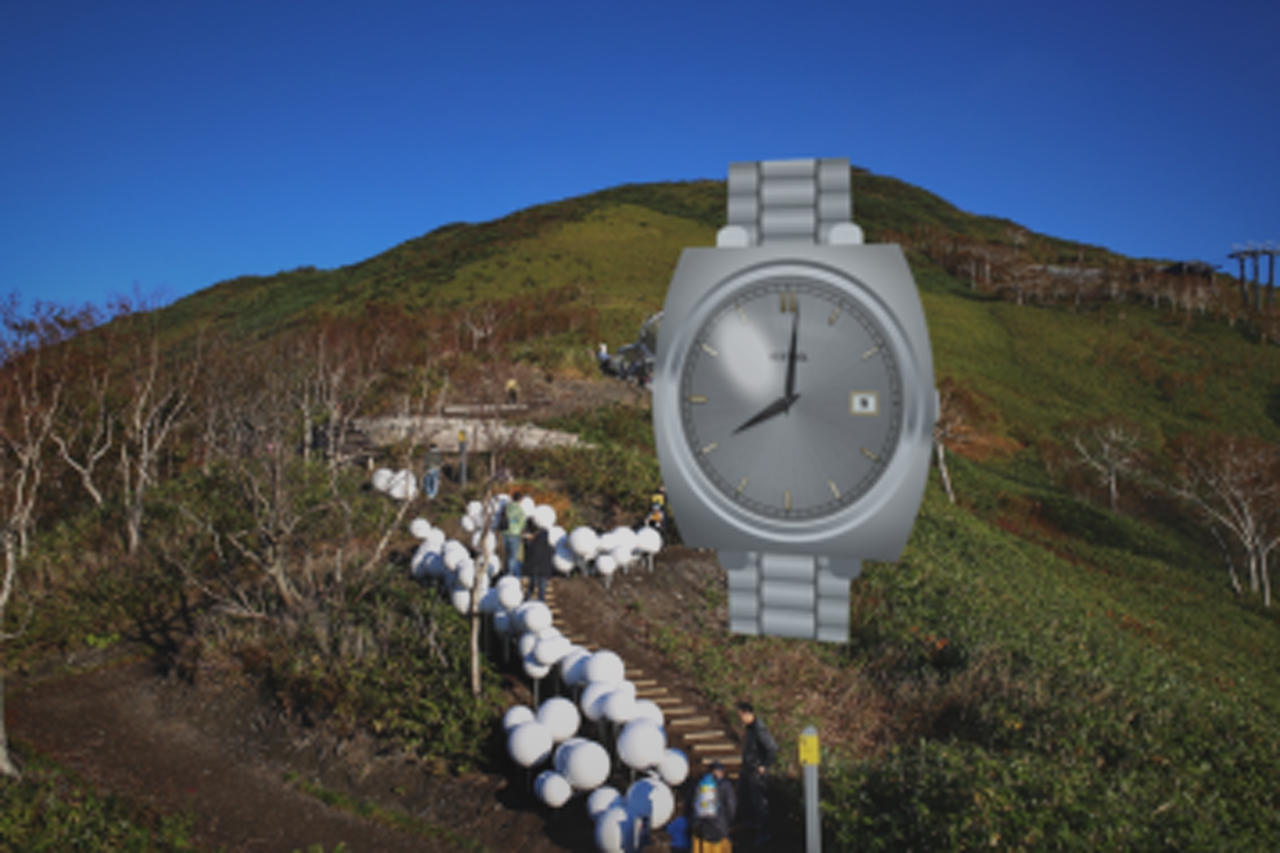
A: 8 h 01 min
